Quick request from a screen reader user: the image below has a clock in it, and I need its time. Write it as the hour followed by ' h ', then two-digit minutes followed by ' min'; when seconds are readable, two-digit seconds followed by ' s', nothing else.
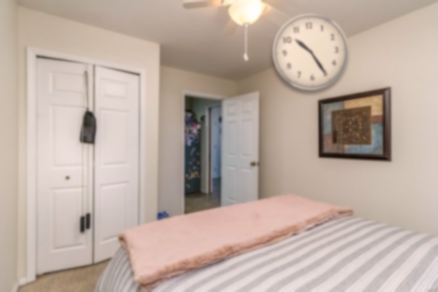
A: 10 h 25 min
